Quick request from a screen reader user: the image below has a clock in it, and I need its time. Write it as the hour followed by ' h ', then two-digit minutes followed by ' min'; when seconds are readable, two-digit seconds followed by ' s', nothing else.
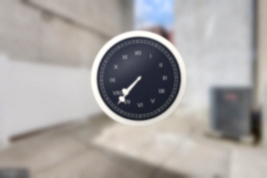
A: 7 h 37 min
